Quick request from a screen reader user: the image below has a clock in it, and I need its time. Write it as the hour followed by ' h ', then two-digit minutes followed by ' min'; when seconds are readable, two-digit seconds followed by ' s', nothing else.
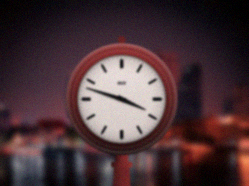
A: 3 h 48 min
